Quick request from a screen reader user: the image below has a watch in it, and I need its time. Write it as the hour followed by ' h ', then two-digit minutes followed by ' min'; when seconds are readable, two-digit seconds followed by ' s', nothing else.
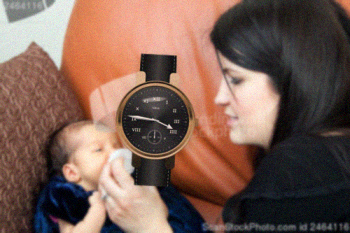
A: 3 h 46 min
